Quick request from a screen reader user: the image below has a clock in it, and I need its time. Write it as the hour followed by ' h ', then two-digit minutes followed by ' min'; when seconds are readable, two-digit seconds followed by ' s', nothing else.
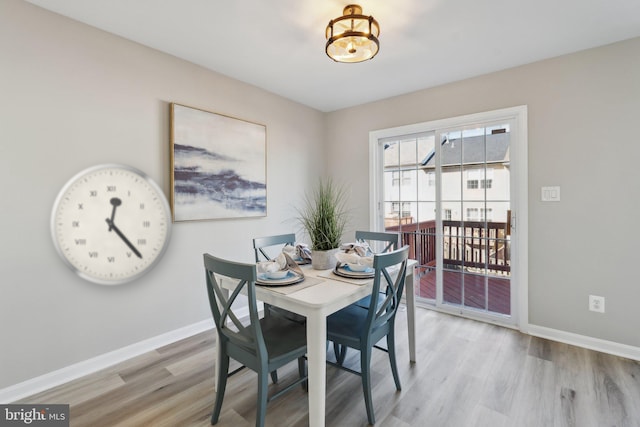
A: 12 h 23 min
